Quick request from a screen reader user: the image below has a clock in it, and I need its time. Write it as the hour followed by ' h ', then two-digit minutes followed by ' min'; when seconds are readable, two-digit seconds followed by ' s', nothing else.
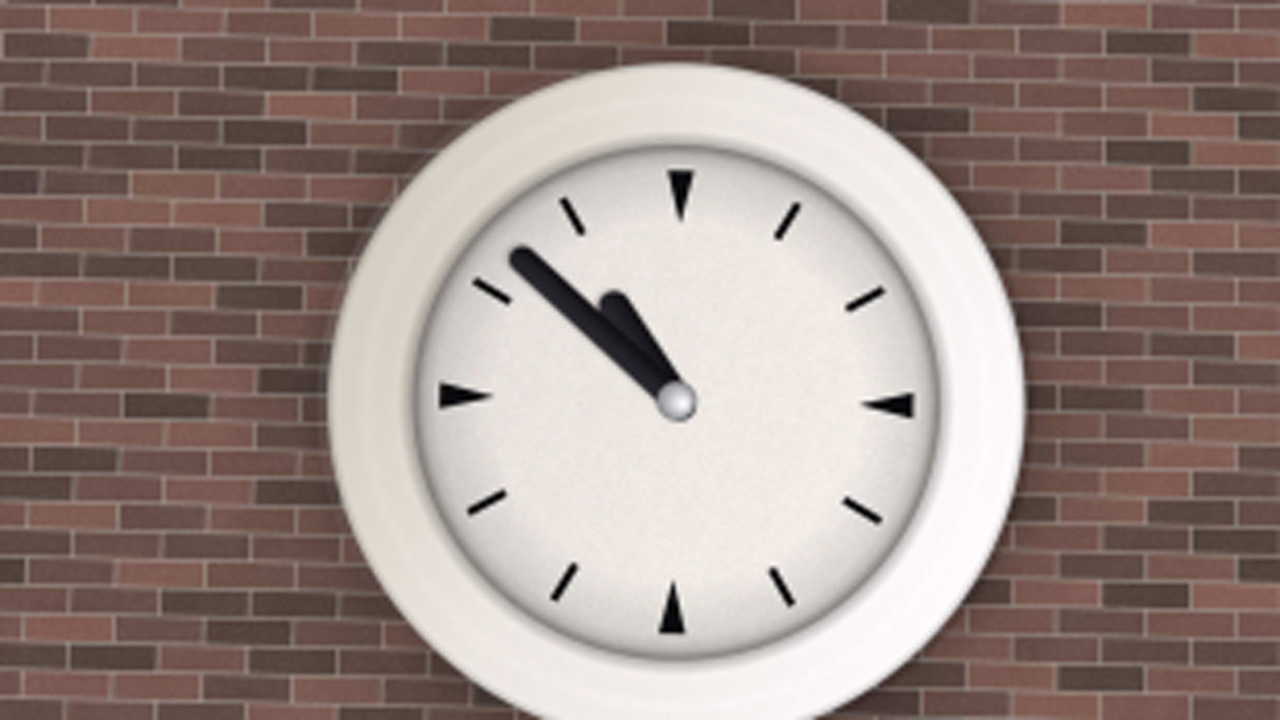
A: 10 h 52 min
